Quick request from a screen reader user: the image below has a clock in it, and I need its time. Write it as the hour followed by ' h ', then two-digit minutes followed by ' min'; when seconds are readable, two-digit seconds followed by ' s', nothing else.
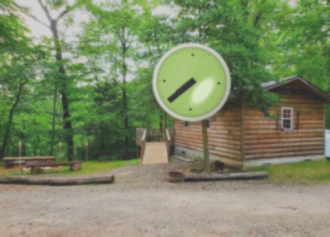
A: 7 h 38 min
